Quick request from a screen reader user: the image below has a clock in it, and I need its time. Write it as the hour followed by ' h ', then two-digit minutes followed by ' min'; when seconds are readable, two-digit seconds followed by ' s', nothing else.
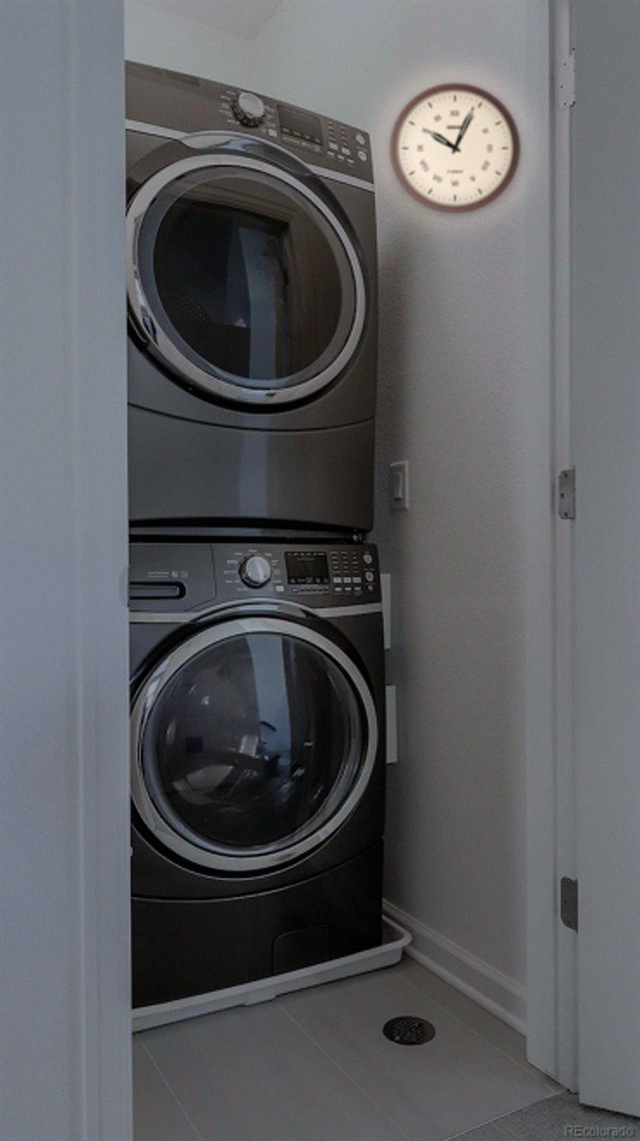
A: 10 h 04 min
